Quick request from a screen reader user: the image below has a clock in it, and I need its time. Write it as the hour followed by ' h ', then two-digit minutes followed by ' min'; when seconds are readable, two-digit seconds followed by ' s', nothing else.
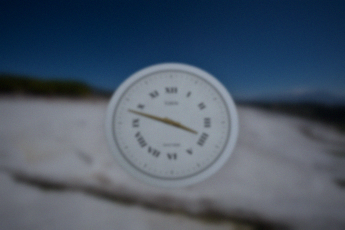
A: 3 h 48 min
